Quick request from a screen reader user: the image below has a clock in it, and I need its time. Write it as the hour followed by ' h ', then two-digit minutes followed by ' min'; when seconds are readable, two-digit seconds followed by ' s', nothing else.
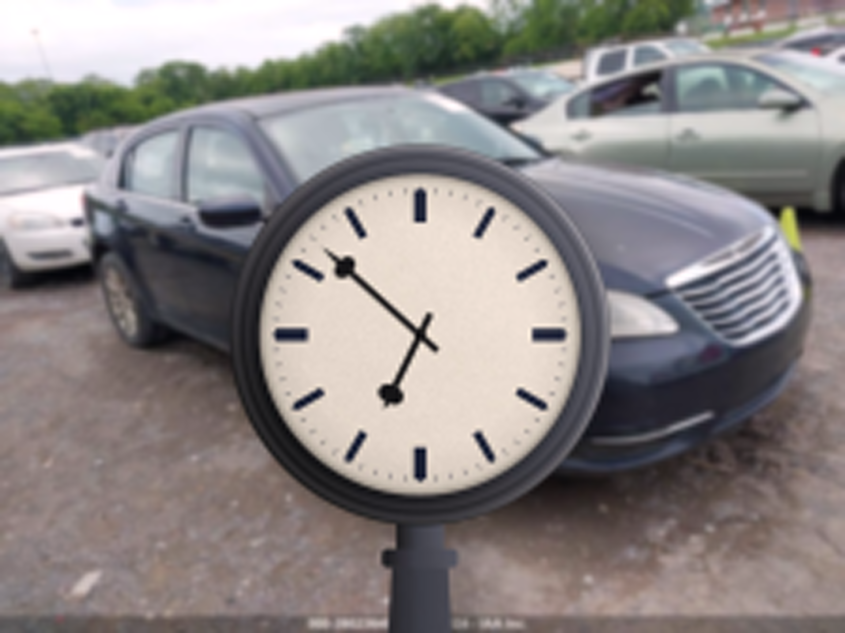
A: 6 h 52 min
